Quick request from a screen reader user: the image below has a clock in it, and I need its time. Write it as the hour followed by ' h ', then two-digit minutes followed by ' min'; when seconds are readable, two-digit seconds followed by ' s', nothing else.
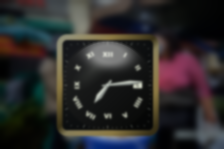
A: 7 h 14 min
